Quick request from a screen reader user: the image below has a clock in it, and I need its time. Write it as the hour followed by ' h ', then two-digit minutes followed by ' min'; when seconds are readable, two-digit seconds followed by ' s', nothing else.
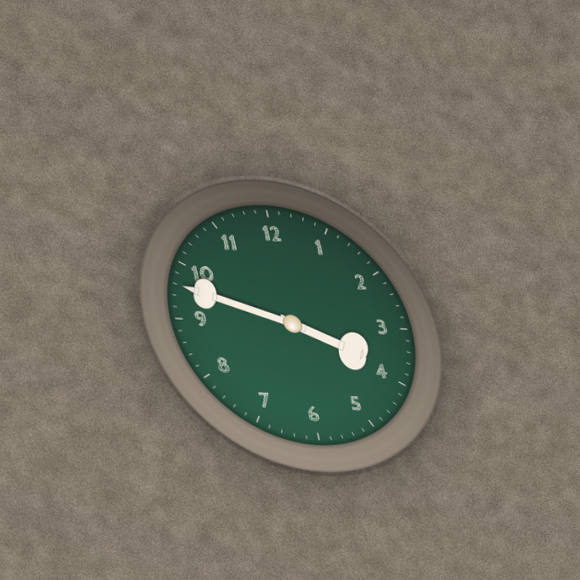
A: 3 h 48 min
